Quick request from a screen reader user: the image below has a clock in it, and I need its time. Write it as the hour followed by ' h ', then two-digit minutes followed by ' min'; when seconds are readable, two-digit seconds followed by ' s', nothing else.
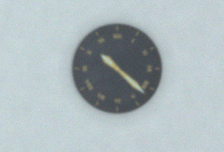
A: 10 h 22 min
